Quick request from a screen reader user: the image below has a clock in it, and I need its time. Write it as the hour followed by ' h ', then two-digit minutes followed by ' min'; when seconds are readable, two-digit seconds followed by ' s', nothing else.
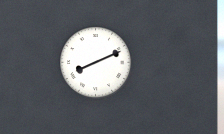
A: 8 h 11 min
